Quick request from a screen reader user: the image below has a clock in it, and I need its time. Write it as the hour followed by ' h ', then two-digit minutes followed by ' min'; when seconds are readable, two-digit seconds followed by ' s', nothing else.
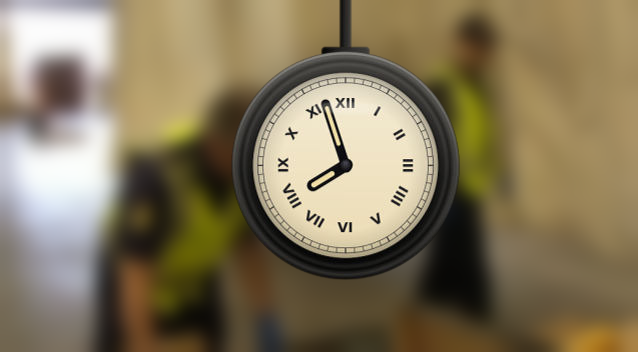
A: 7 h 57 min
